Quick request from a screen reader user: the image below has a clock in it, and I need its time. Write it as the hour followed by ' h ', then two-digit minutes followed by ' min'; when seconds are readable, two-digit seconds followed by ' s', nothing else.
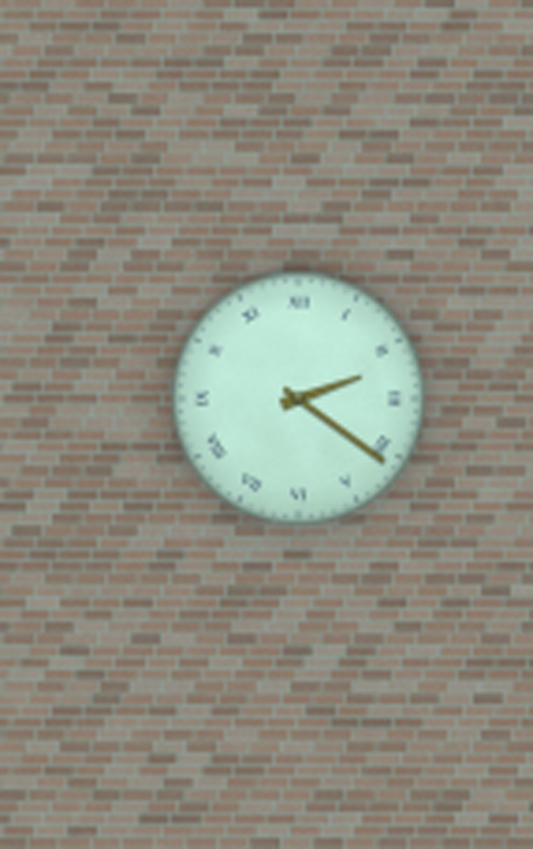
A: 2 h 21 min
